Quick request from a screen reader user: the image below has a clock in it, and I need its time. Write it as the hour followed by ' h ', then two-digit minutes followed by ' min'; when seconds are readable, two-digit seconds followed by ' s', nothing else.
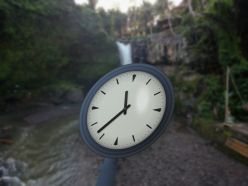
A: 11 h 37 min
